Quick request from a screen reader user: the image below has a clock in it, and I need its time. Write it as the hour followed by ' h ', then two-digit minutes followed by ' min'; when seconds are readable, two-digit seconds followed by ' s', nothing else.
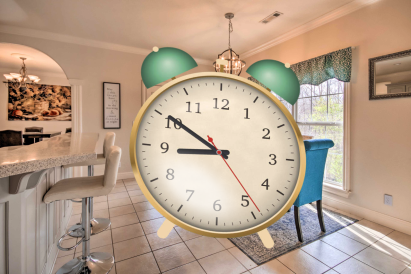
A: 8 h 50 min 24 s
